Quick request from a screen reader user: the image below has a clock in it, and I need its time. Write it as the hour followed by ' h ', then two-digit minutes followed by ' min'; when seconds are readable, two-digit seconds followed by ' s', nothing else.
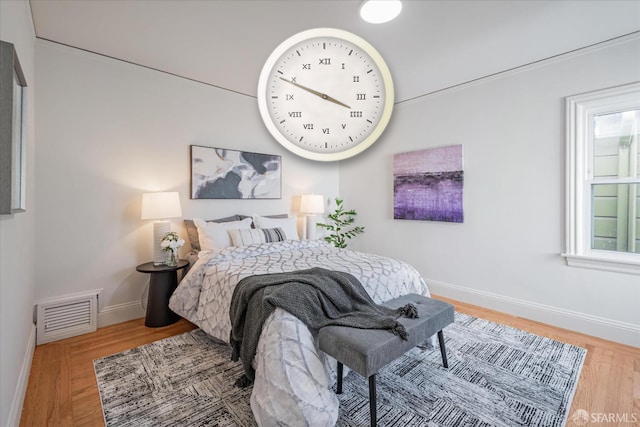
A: 3 h 49 min
